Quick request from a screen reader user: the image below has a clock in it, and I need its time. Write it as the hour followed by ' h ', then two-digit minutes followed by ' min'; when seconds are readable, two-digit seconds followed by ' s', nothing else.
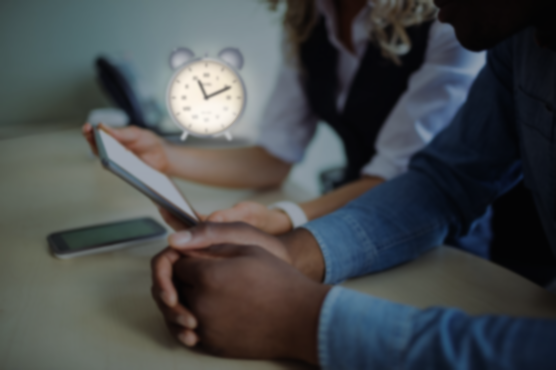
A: 11 h 11 min
